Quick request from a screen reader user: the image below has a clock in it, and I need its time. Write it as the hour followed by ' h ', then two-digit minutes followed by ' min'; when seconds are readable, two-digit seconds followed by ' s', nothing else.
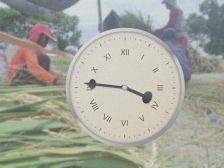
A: 3 h 46 min
